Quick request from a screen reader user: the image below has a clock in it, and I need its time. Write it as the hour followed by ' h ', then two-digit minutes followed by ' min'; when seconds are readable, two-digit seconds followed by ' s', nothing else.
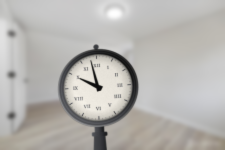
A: 9 h 58 min
